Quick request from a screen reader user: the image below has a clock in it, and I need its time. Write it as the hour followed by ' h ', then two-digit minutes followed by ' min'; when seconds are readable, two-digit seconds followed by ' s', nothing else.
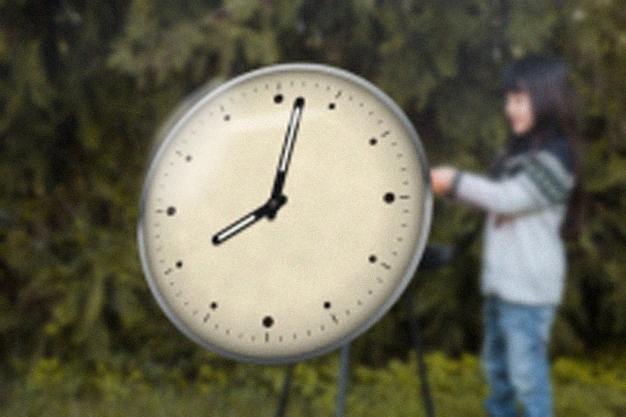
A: 8 h 02 min
